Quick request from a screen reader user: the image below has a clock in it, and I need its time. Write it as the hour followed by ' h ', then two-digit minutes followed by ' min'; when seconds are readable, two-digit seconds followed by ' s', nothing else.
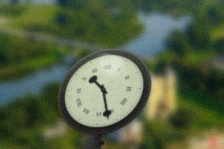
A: 10 h 27 min
